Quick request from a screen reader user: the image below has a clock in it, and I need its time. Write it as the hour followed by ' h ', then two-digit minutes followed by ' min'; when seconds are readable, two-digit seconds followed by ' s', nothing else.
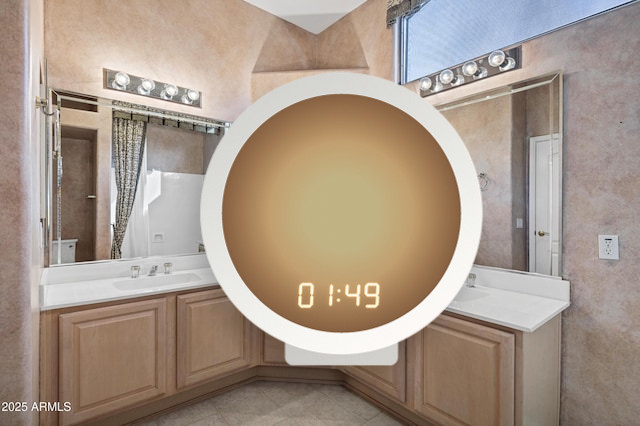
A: 1 h 49 min
